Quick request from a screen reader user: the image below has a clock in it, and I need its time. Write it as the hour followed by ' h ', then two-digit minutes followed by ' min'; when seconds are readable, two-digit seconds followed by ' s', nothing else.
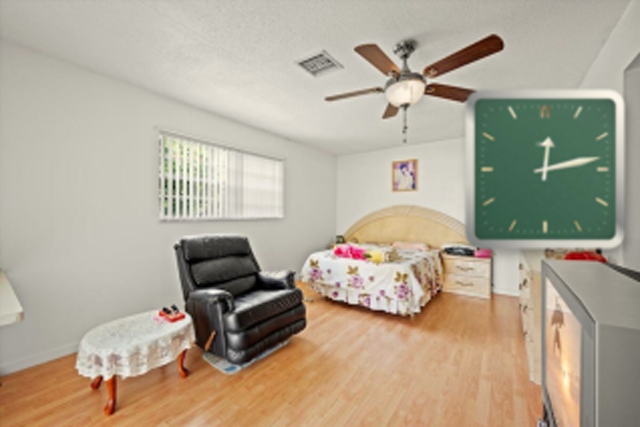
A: 12 h 13 min
